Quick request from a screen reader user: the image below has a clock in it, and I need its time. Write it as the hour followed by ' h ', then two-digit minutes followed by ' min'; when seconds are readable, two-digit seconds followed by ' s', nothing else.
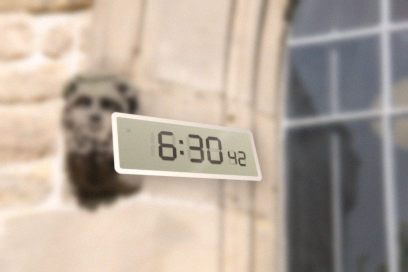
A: 6 h 30 min 42 s
